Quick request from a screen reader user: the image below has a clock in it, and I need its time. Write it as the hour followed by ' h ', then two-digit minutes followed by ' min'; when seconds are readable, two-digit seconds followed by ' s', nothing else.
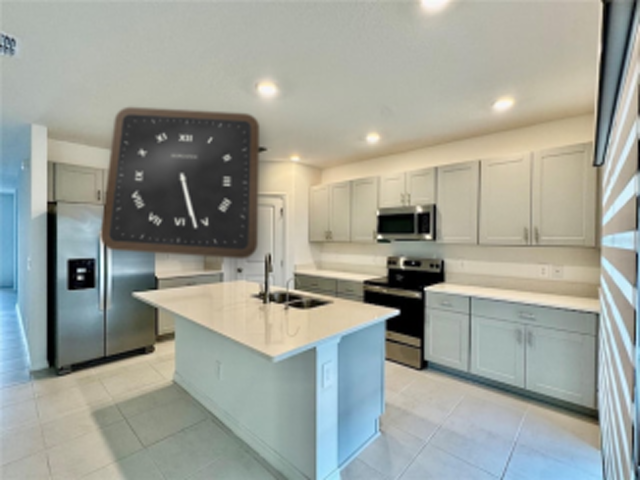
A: 5 h 27 min
